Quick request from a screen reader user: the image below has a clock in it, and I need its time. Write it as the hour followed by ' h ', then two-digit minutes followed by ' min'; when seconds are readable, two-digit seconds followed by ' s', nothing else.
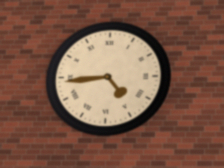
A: 4 h 44 min
